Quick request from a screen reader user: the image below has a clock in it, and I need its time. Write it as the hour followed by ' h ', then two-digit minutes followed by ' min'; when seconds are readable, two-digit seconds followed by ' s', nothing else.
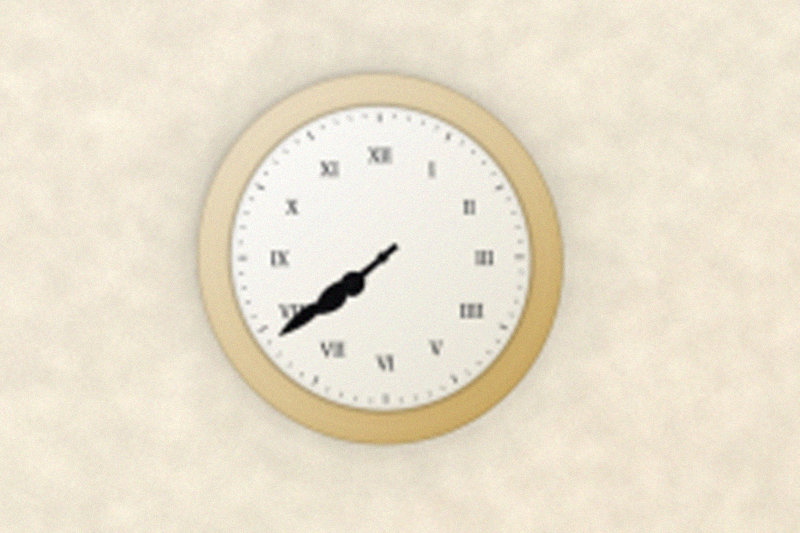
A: 7 h 39 min
